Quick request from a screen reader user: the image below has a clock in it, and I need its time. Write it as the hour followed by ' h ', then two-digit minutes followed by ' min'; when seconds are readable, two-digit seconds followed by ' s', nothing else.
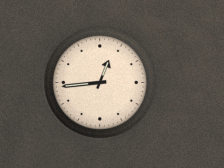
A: 12 h 44 min
